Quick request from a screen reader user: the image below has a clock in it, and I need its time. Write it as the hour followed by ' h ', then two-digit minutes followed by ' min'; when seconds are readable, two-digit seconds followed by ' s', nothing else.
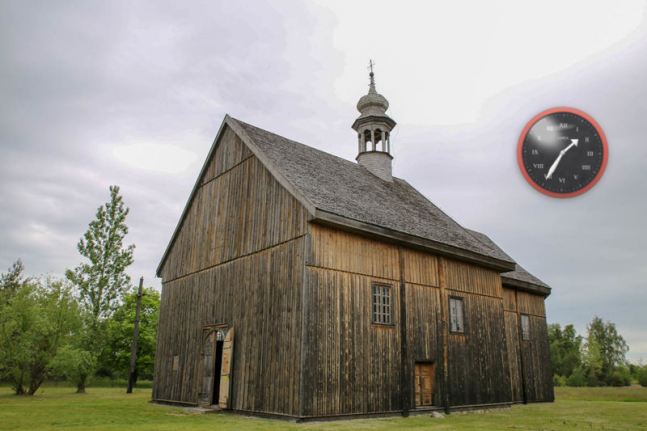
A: 1 h 35 min
